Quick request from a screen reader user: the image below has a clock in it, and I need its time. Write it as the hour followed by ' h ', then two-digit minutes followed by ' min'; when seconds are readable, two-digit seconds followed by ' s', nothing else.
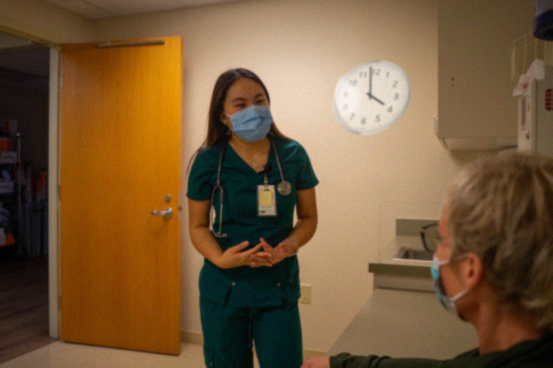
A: 3 h 58 min
